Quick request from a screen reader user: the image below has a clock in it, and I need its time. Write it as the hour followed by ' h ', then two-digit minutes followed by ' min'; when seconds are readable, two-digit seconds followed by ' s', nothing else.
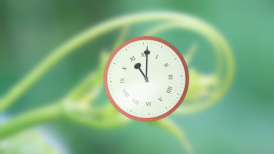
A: 11 h 01 min
